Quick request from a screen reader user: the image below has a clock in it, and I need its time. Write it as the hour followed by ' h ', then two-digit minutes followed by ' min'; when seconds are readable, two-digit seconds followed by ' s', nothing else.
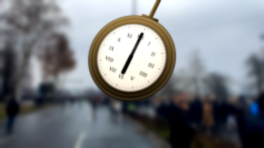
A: 6 h 00 min
